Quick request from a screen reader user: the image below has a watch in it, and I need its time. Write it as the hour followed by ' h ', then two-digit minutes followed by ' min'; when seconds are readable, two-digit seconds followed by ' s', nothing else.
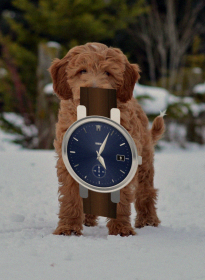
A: 5 h 04 min
